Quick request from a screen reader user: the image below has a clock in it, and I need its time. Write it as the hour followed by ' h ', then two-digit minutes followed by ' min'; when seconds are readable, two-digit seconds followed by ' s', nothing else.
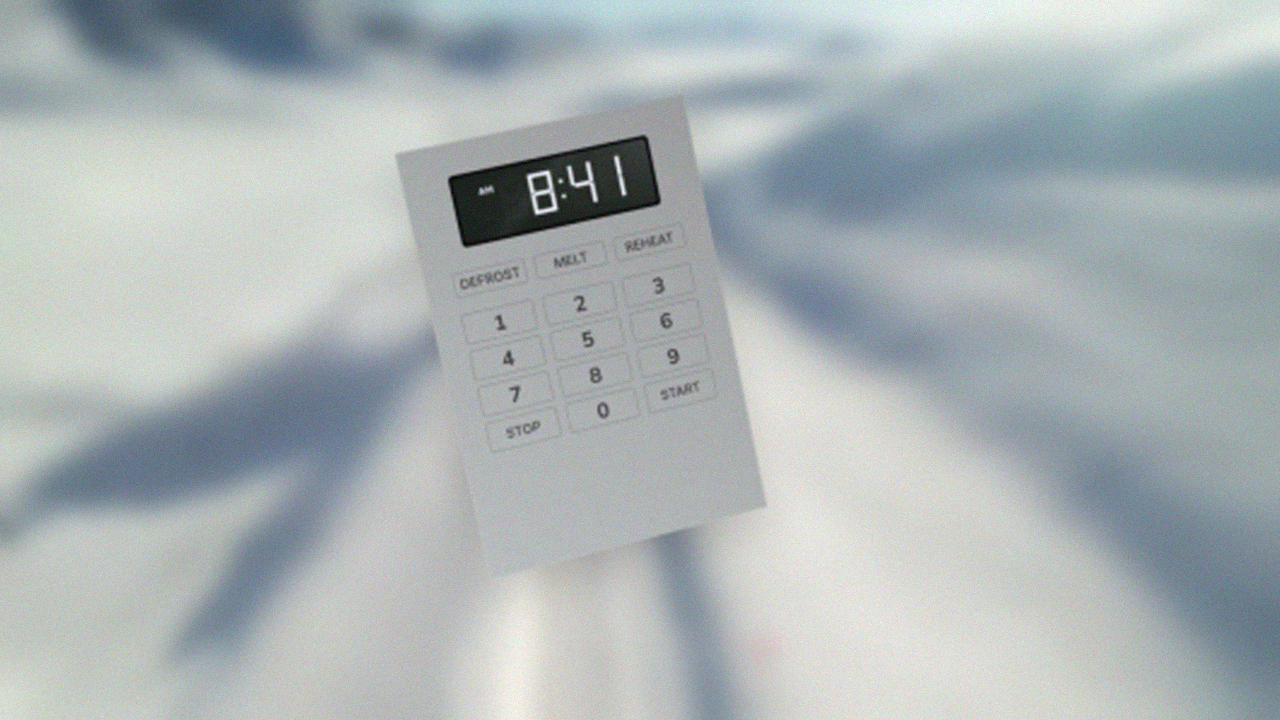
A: 8 h 41 min
